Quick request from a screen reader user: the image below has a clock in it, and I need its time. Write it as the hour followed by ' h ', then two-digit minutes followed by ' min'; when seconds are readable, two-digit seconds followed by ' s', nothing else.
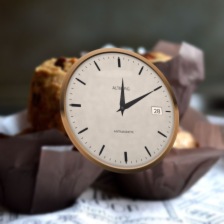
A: 12 h 10 min
